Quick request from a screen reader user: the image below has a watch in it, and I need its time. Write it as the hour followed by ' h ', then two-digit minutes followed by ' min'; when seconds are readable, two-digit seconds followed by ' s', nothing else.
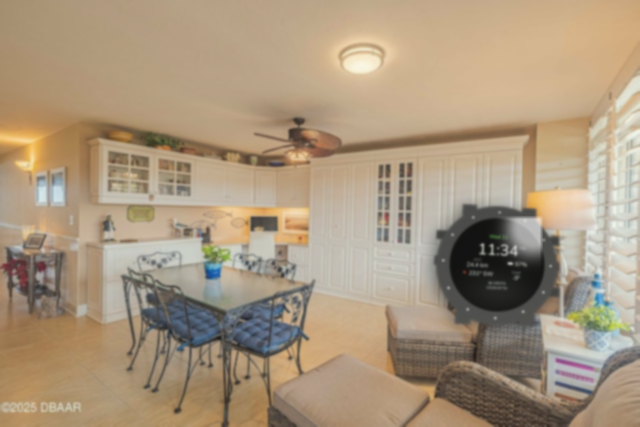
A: 11 h 34 min
